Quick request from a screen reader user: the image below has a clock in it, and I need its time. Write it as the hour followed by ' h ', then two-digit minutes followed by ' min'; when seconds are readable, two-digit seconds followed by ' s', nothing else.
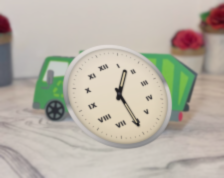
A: 1 h 30 min
